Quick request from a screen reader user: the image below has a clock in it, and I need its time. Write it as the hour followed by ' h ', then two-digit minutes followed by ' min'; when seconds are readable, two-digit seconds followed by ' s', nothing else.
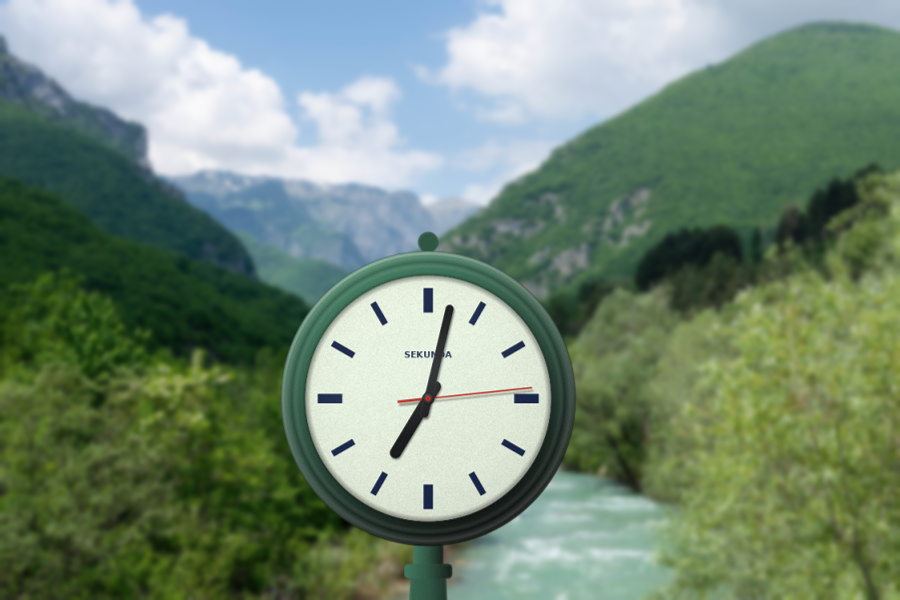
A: 7 h 02 min 14 s
